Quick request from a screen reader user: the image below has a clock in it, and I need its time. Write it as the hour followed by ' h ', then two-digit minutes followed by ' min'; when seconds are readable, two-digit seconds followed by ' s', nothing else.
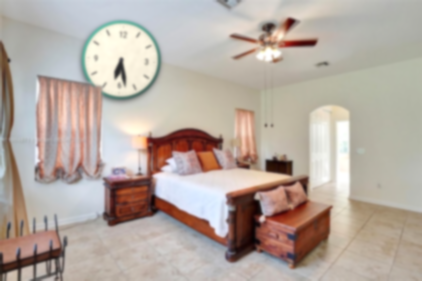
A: 6 h 28 min
